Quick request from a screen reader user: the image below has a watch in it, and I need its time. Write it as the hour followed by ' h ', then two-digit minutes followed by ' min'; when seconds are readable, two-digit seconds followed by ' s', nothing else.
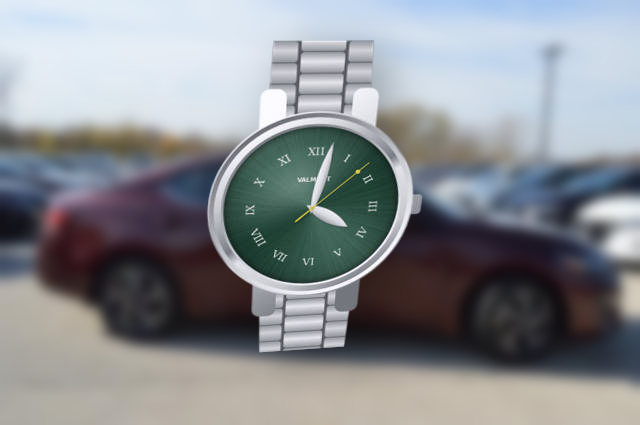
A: 4 h 02 min 08 s
